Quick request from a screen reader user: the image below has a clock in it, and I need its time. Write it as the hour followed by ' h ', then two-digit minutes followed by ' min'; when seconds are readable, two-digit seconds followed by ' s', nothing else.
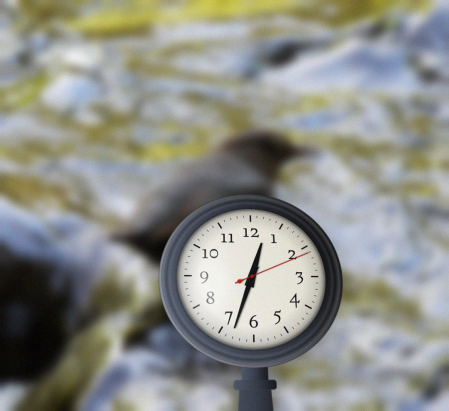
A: 12 h 33 min 11 s
